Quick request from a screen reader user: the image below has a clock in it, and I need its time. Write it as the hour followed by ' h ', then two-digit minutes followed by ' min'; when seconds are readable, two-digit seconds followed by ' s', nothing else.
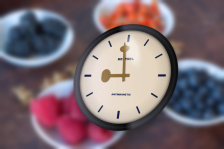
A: 8 h 59 min
